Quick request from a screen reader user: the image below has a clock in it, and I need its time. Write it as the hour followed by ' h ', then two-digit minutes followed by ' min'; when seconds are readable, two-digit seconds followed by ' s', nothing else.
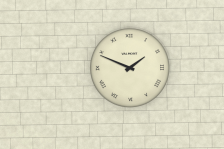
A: 1 h 49 min
